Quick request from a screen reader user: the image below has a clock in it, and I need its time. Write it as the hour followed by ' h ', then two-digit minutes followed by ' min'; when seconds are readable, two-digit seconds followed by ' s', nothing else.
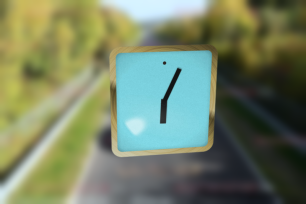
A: 6 h 04 min
